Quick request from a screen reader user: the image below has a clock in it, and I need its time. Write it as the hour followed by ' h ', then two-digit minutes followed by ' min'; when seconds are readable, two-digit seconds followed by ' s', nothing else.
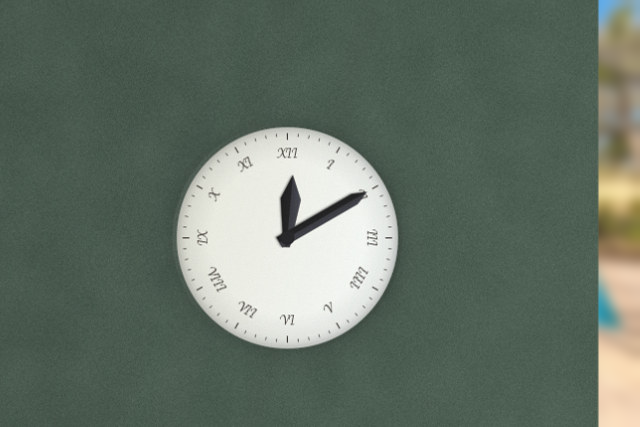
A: 12 h 10 min
